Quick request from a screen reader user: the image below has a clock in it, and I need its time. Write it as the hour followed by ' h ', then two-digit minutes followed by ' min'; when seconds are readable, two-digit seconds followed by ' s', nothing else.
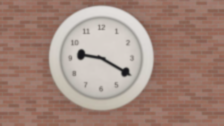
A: 9 h 20 min
